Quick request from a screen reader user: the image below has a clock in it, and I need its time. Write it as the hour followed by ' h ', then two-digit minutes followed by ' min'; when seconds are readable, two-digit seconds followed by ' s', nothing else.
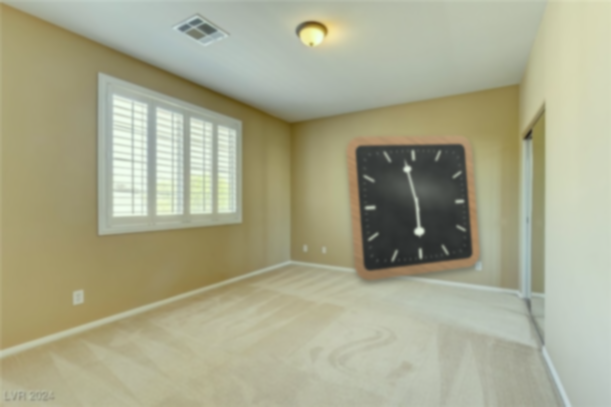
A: 5 h 58 min
